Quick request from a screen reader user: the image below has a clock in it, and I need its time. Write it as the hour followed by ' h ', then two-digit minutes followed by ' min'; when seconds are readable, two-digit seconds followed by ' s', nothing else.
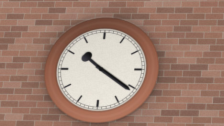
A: 10 h 21 min
